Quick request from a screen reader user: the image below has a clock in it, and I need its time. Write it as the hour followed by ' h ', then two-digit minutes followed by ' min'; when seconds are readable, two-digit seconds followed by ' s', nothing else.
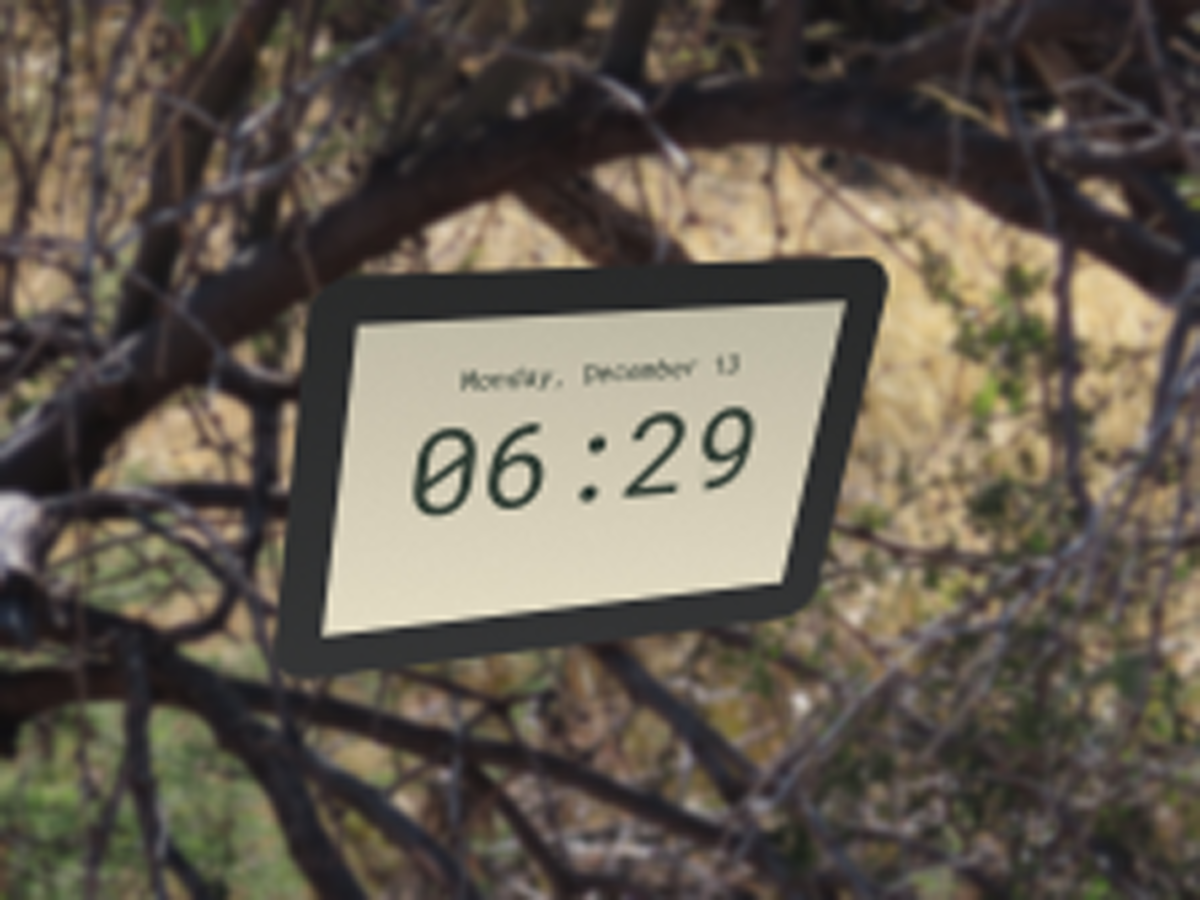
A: 6 h 29 min
